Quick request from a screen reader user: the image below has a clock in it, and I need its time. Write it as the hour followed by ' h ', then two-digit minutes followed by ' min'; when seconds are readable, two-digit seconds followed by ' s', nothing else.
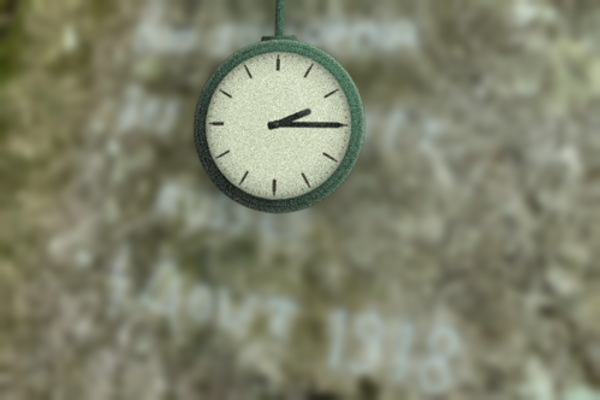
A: 2 h 15 min
